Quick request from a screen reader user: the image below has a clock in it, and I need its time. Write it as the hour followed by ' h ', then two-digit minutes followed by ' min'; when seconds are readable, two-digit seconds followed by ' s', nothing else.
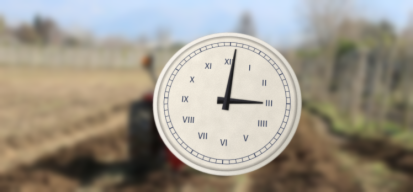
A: 3 h 01 min
